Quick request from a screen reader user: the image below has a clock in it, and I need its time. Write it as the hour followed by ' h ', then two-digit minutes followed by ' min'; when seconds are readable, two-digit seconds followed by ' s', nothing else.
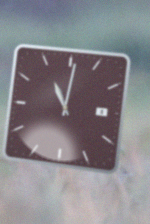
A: 11 h 01 min
